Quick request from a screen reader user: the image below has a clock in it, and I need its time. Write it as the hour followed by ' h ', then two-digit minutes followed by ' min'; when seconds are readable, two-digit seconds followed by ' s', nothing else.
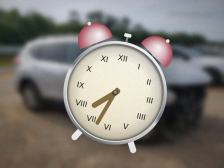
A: 7 h 33 min
